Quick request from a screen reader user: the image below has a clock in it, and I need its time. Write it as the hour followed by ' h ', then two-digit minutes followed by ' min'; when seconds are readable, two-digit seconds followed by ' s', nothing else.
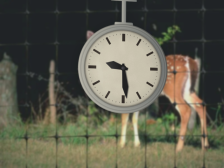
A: 9 h 29 min
